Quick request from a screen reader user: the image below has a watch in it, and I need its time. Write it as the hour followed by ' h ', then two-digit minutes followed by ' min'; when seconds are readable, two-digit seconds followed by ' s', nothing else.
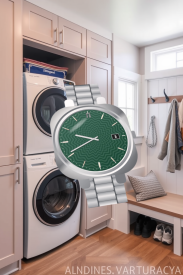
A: 9 h 41 min
